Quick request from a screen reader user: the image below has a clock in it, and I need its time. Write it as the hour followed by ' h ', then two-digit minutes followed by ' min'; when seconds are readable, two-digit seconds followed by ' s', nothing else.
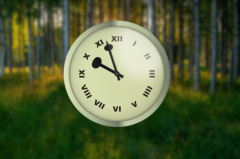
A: 9 h 57 min
